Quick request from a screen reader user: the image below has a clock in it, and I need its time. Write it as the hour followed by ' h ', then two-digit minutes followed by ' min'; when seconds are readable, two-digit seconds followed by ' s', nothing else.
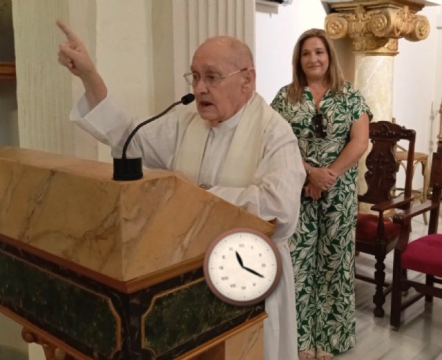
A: 11 h 20 min
